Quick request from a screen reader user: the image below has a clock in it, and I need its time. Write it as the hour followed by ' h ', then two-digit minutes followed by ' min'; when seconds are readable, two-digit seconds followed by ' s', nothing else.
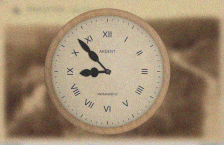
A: 8 h 53 min
